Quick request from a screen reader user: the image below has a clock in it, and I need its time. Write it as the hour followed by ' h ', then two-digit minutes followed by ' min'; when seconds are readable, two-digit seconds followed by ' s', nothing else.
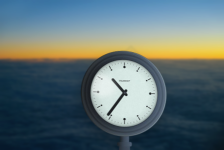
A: 10 h 36 min
